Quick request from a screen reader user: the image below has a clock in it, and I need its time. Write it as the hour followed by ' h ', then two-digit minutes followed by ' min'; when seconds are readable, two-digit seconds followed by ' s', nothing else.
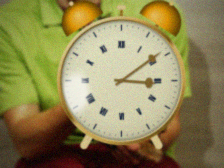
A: 3 h 09 min
